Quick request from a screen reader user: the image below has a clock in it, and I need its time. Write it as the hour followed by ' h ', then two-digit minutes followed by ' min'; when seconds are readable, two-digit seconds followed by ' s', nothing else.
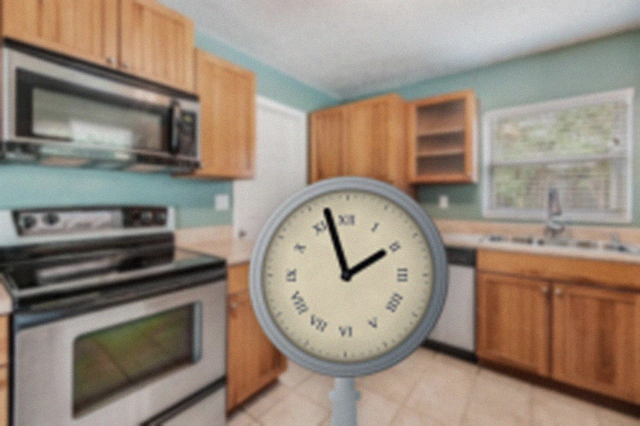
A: 1 h 57 min
